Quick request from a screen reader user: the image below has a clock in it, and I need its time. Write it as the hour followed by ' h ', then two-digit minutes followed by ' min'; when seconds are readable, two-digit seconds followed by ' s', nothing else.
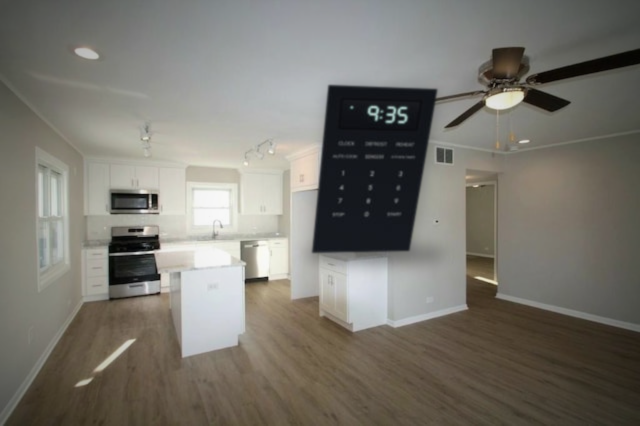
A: 9 h 35 min
